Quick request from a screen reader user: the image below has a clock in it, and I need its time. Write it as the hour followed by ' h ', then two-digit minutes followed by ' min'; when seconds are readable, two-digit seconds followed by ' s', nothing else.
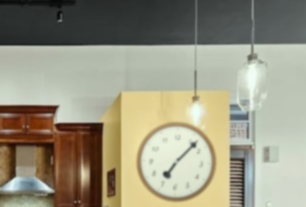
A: 7 h 07 min
